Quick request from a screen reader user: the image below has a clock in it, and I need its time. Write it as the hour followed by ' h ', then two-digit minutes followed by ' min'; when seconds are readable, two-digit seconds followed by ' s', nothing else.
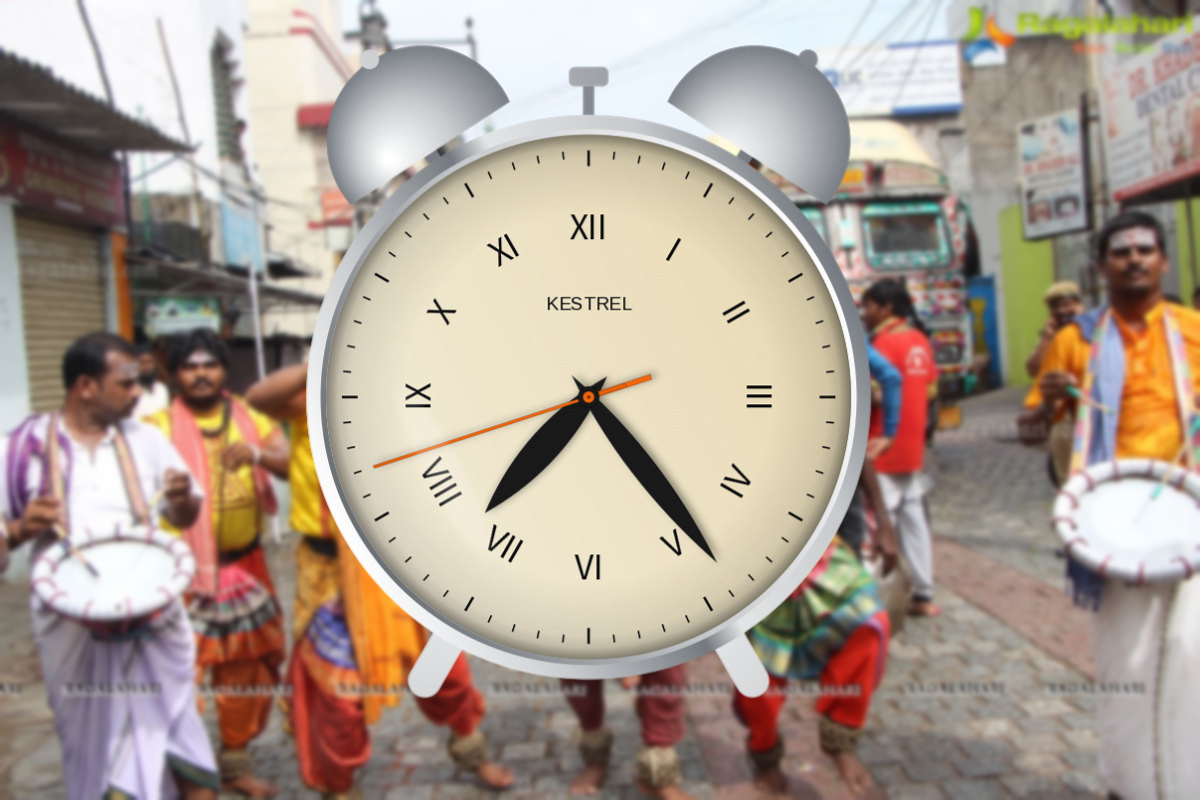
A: 7 h 23 min 42 s
